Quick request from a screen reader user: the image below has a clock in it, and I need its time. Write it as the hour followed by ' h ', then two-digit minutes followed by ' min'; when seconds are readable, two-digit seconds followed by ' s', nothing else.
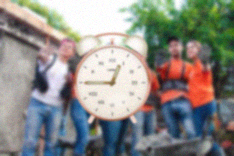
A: 12 h 45 min
